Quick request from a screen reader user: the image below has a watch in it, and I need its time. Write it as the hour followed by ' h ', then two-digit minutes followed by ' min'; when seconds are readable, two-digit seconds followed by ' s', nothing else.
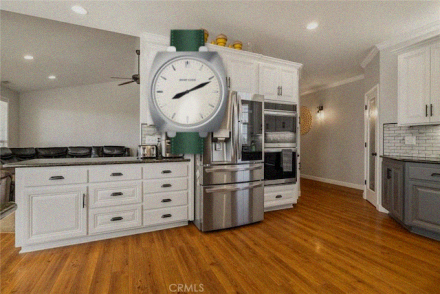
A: 8 h 11 min
